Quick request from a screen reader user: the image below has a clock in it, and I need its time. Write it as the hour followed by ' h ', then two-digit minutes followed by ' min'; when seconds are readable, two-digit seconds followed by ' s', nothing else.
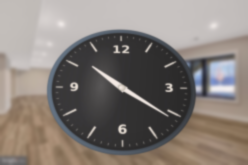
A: 10 h 21 min
